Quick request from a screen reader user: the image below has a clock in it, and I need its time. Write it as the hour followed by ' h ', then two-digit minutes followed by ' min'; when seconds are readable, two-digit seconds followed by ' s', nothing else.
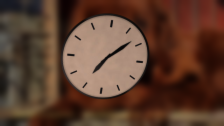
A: 7 h 08 min
